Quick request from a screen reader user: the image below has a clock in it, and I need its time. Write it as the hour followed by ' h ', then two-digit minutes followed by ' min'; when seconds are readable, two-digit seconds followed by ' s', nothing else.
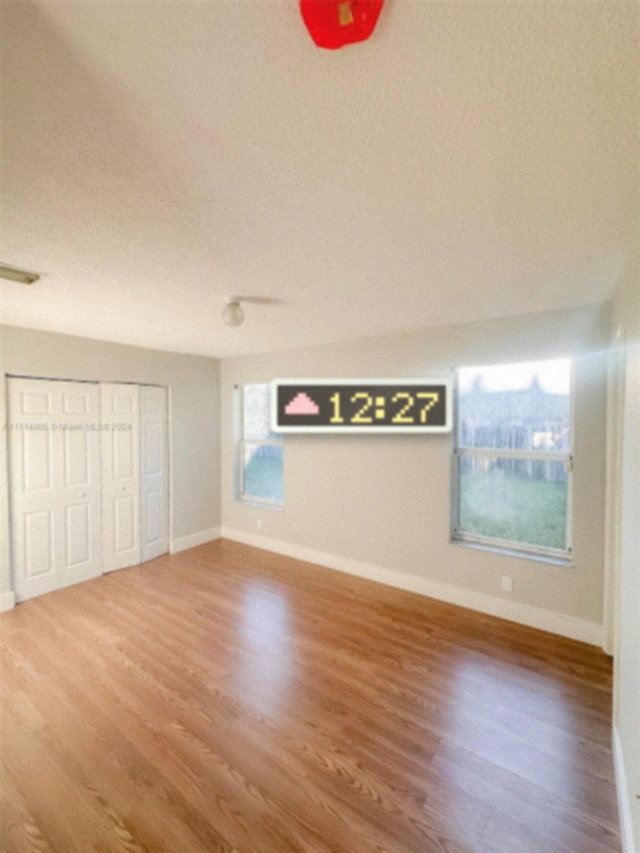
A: 12 h 27 min
